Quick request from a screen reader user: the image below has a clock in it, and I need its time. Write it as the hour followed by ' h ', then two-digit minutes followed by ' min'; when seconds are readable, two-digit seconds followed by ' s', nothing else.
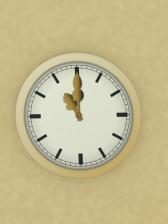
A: 11 h 00 min
